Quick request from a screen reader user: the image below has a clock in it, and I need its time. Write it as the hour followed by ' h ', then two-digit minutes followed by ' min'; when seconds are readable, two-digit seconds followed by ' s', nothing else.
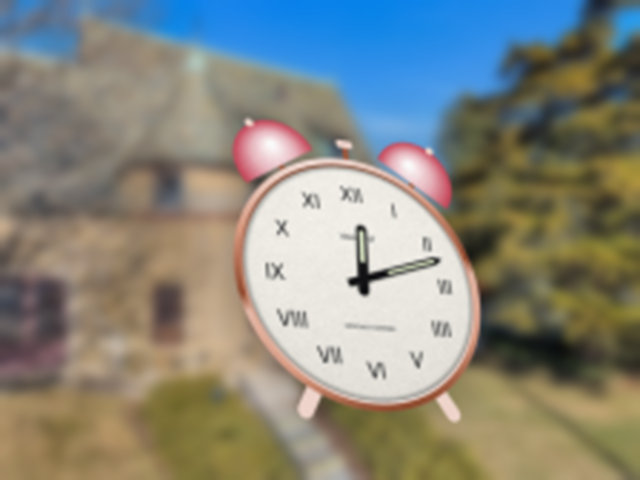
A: 12 h 12 min
